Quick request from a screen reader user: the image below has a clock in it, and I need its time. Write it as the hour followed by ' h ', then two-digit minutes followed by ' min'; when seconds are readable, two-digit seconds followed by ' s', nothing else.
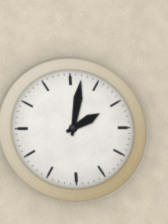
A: 2 h 02 min
